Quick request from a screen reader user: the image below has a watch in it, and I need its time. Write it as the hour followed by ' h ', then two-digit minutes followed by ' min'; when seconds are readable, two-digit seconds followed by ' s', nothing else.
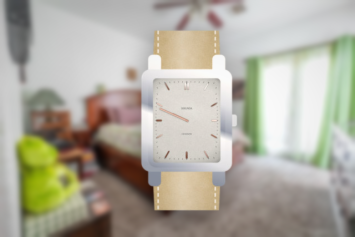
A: 9 h 49 min
